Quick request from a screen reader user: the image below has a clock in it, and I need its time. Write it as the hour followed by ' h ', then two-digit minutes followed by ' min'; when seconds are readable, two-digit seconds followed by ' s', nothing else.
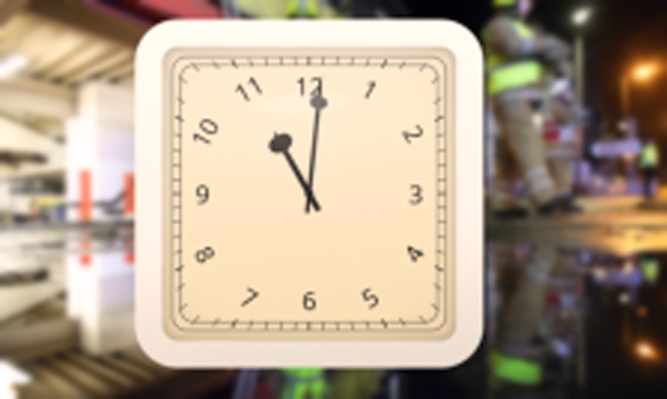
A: 11 h 01 min
